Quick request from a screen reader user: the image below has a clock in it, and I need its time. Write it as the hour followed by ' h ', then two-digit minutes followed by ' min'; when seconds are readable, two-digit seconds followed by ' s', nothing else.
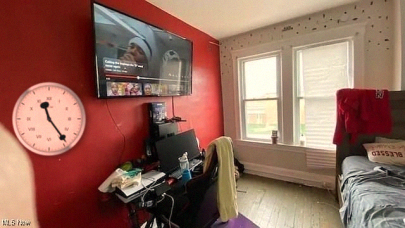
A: 11 h 24 min
